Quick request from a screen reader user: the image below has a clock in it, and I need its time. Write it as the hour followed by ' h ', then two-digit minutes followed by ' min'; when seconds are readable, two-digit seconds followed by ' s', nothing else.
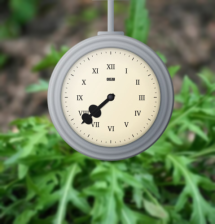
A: 7 h 38 min
